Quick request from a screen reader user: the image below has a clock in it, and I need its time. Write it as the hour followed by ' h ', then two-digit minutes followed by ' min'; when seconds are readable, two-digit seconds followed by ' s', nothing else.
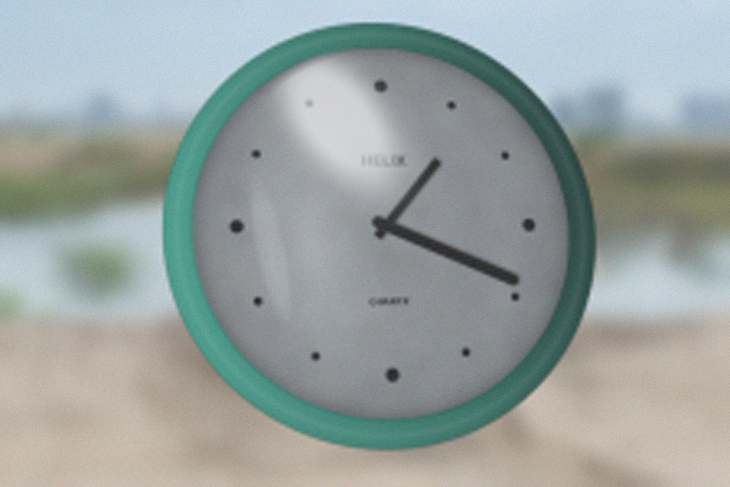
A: 1 h 19 min
